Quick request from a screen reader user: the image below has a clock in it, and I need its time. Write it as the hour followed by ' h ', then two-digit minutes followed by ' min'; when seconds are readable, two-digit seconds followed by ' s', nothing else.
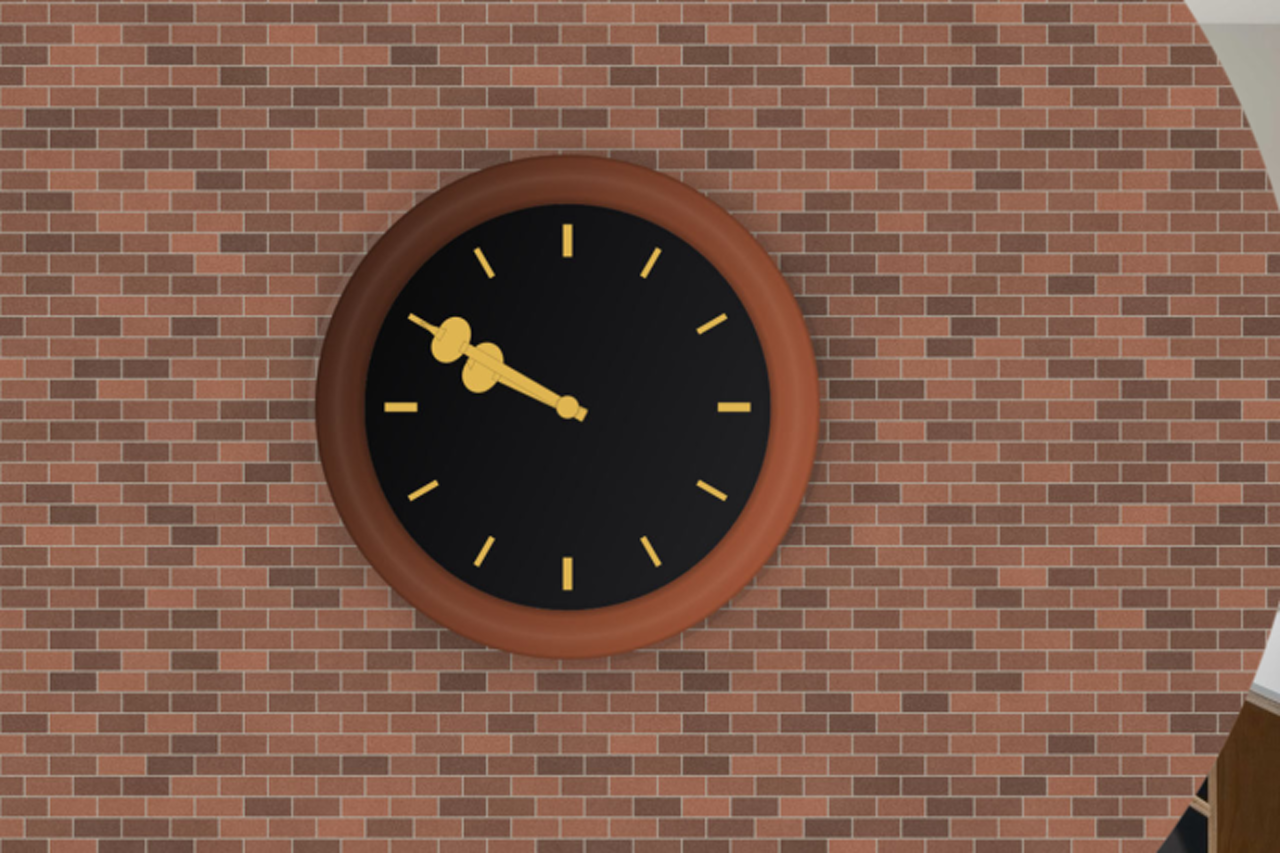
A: 9 h 50 min
